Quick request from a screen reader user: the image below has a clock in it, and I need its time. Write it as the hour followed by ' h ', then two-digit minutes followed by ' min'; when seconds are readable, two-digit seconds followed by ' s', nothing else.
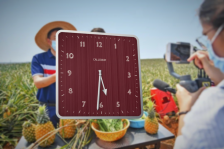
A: 5 h 31 min
